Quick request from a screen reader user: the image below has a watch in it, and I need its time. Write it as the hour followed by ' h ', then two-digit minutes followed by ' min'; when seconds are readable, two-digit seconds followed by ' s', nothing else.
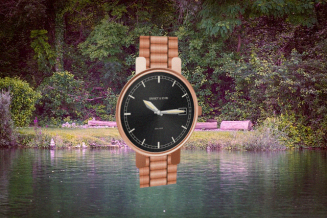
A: 10 h 15 min
